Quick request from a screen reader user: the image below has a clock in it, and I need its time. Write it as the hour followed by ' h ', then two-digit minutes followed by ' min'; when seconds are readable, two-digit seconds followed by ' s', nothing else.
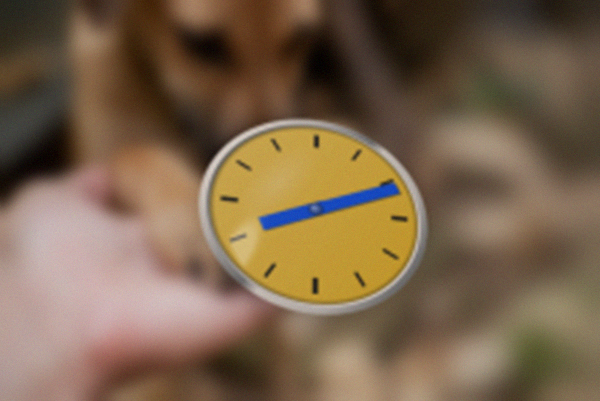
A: 8 h 11 min
